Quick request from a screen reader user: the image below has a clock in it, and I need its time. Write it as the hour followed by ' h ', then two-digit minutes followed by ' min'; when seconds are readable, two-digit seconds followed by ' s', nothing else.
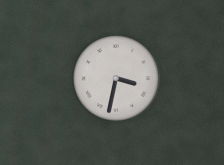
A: 3 h 32 min
